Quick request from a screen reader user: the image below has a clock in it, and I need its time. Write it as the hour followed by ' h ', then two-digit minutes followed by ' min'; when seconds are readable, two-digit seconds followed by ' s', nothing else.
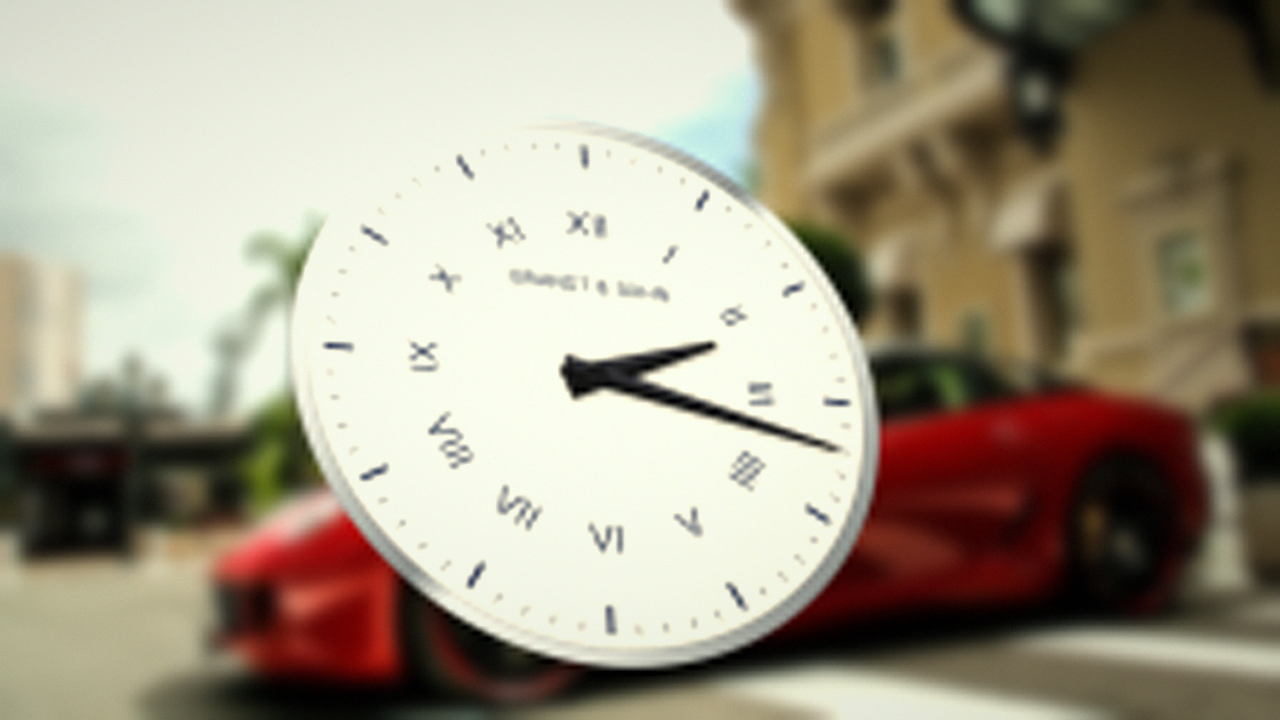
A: 2 h 17 min
